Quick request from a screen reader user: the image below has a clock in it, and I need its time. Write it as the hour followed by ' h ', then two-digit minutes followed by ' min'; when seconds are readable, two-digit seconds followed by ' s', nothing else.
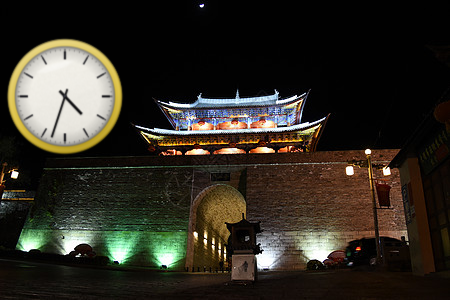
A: 4 h 33 min
